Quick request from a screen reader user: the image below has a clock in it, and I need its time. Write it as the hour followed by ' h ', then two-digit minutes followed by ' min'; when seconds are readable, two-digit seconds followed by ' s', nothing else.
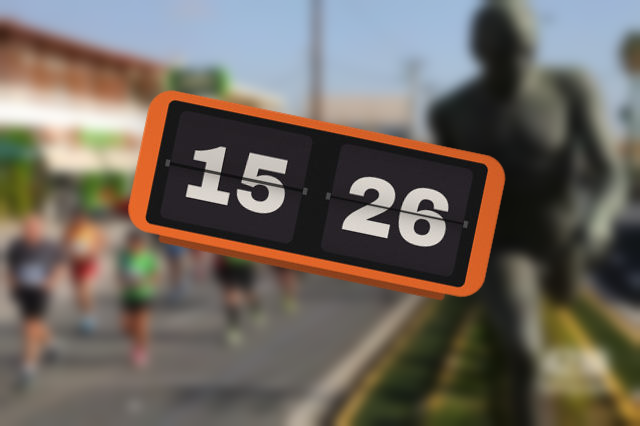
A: 15 h 26 min
